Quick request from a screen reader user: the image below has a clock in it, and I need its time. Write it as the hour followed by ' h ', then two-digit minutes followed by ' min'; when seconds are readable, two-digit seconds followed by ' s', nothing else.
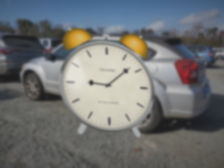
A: 9 h 08 min
